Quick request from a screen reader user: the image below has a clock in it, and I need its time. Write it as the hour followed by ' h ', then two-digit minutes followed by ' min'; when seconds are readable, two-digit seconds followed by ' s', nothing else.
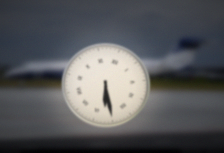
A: 5 h 25 min
